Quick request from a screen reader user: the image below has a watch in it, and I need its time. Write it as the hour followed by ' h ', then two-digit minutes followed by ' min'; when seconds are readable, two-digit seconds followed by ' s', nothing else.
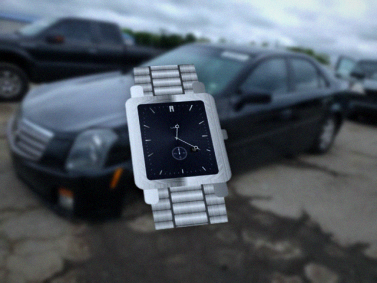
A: 12 h 21 min
